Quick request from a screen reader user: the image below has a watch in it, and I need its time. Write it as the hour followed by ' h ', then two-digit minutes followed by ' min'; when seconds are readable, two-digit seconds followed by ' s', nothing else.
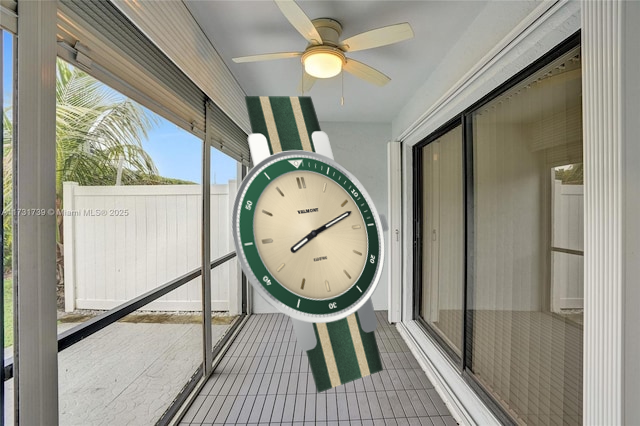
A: 8 h 12 min
